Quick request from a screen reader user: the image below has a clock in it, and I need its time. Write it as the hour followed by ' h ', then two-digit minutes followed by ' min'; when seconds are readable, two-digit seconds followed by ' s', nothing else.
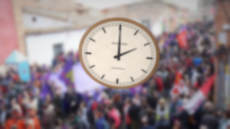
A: 2 h 00 min
